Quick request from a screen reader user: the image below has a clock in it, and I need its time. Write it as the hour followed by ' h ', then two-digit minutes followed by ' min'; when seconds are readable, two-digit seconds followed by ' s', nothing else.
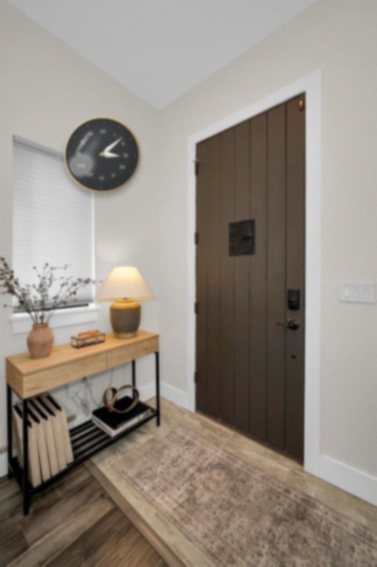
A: 3 h 08 min
